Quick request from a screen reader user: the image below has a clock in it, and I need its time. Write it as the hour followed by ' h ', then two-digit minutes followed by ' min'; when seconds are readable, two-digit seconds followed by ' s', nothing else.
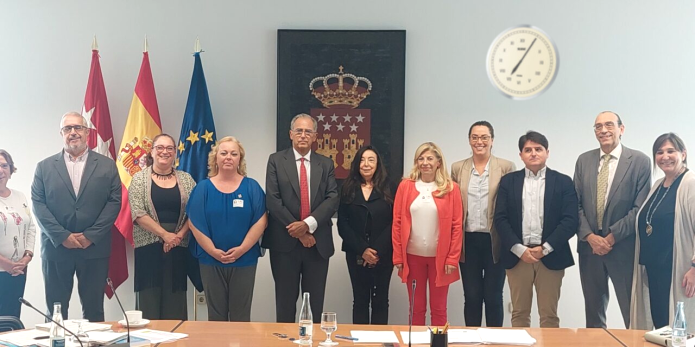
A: 7 h 05 min
